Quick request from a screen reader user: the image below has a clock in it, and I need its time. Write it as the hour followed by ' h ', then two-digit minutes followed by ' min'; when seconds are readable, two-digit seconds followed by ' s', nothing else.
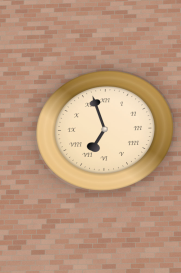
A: 6 h 57 min
